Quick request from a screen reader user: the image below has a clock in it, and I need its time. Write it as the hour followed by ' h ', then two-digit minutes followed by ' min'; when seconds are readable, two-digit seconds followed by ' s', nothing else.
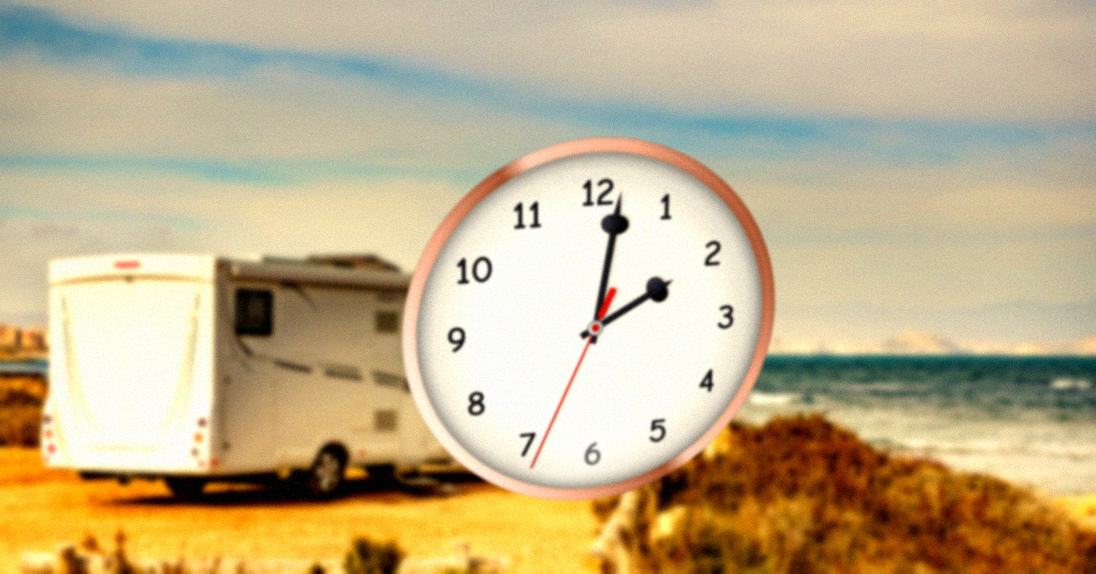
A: 2 h 01 min 34 s
